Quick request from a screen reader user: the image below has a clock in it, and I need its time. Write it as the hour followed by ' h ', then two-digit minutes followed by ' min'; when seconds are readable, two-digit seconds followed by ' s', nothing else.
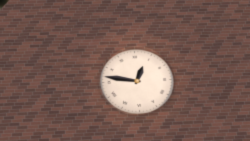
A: 12 h 47 min
